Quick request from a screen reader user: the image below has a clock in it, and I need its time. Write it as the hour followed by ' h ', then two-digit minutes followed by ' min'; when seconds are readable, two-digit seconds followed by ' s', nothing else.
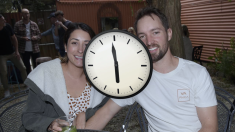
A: 5 h 59 min
